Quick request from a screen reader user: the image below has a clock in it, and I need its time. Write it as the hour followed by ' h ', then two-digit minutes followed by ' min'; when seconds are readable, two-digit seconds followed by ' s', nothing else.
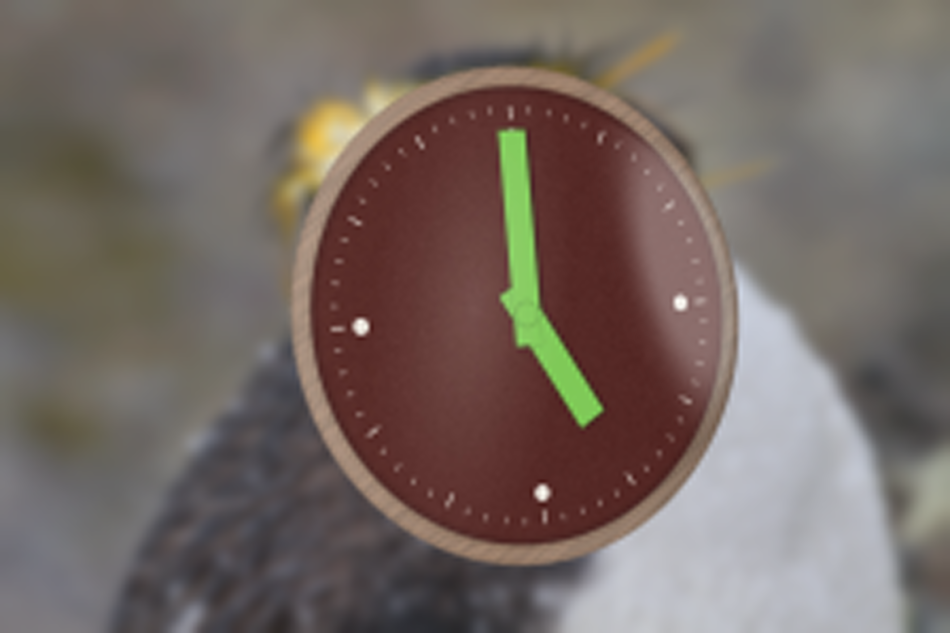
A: 5 h 00 min
